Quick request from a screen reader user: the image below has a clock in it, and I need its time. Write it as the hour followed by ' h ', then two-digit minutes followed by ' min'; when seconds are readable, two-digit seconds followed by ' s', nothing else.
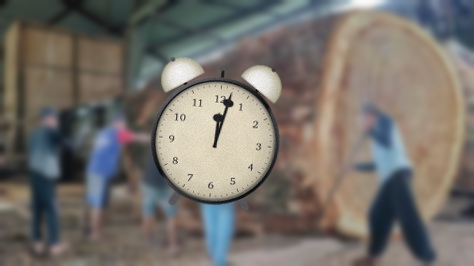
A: 12 h 02 min
